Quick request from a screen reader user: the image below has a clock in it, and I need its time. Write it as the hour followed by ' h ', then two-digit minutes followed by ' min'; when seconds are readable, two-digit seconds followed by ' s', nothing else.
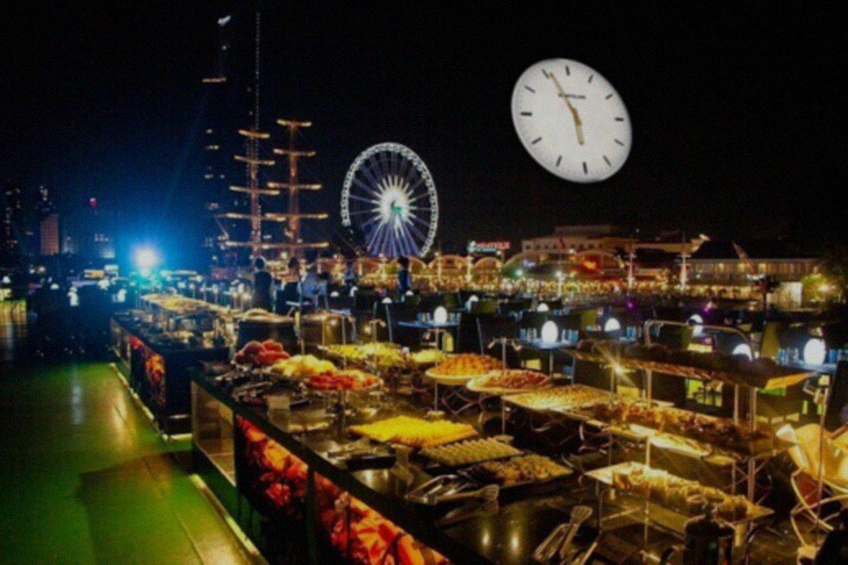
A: 5 h 56 min
